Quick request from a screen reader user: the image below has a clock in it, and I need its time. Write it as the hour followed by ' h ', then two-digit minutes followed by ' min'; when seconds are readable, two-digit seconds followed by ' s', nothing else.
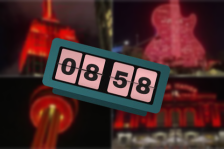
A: 8 h 58 min
